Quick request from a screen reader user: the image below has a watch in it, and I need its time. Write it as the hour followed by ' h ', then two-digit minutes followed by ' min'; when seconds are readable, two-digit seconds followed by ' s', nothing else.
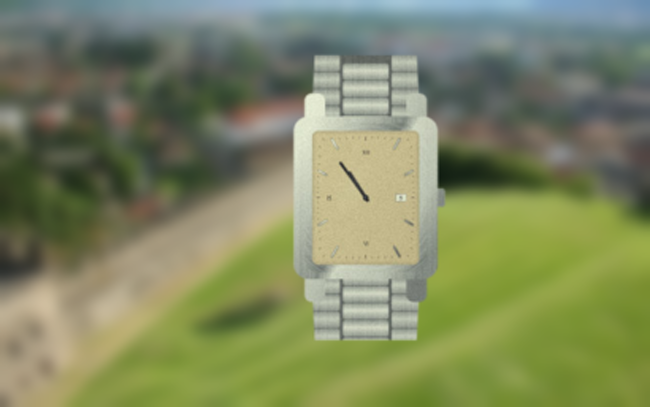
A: 10 h 54 min
